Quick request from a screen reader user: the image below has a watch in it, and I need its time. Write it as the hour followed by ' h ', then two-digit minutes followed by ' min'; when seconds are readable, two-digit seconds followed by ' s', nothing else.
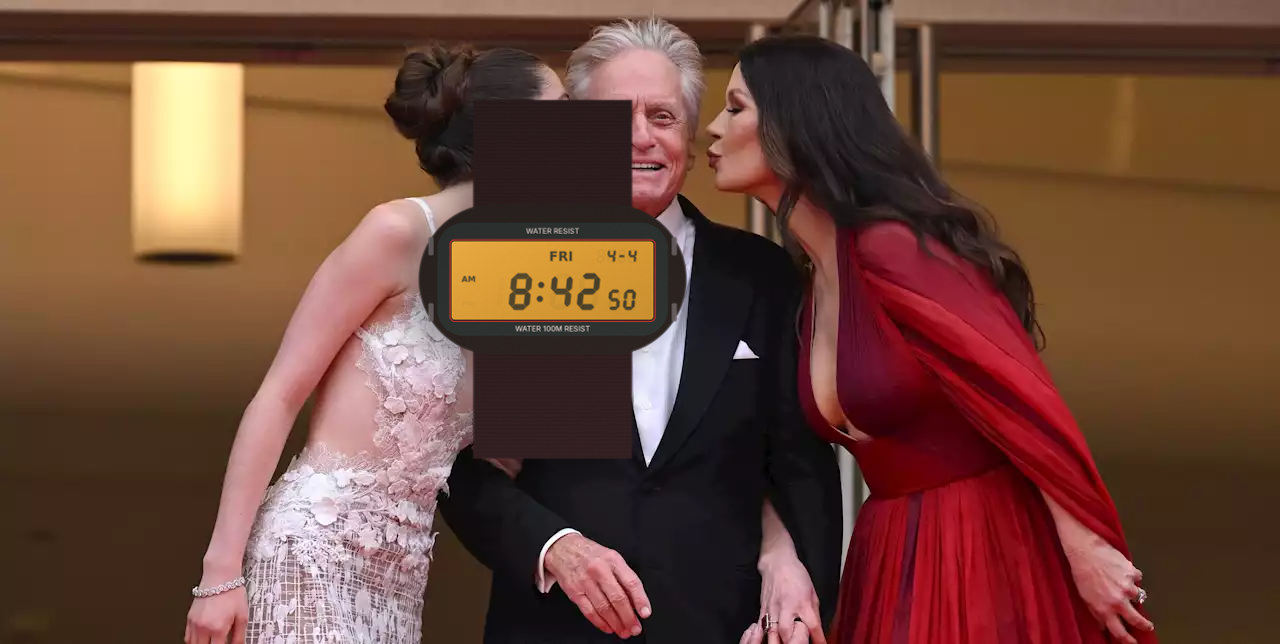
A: 8 h 42 min 50 s
